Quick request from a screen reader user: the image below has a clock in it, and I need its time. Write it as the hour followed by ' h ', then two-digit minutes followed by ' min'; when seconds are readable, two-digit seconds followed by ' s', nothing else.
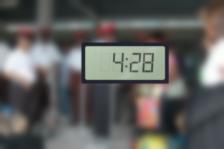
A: 4 h 28 min
